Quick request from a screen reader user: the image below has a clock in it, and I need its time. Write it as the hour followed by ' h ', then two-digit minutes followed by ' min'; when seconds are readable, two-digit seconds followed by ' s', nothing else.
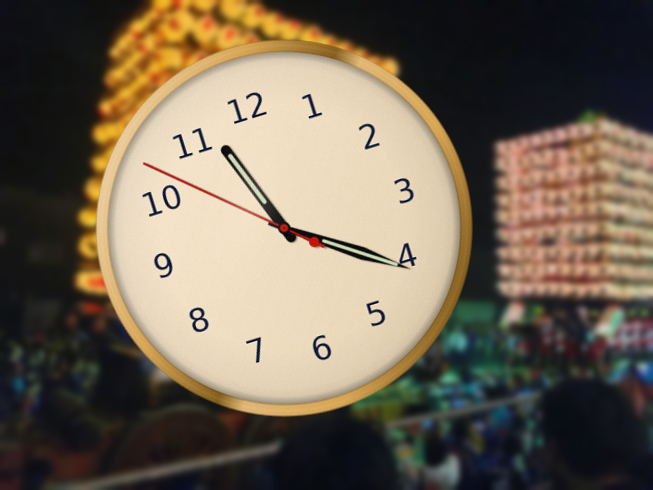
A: 11 h 20 min 52 s
